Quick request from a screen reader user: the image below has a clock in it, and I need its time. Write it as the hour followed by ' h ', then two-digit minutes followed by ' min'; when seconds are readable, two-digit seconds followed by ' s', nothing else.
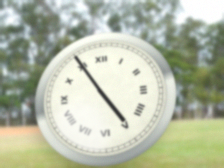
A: 4 h 55 min
